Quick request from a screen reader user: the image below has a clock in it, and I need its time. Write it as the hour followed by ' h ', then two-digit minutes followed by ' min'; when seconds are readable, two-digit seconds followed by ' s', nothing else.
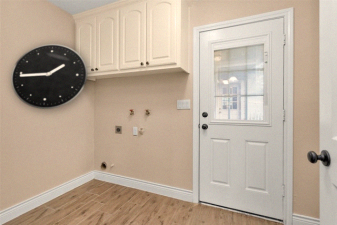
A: 1 h 44 min
